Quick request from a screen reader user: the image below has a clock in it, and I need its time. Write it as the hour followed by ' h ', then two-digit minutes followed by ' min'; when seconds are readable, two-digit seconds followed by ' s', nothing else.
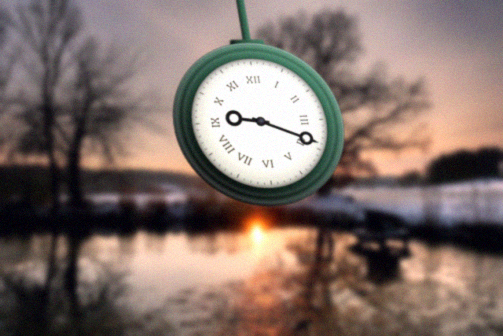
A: 9 h 19 min
